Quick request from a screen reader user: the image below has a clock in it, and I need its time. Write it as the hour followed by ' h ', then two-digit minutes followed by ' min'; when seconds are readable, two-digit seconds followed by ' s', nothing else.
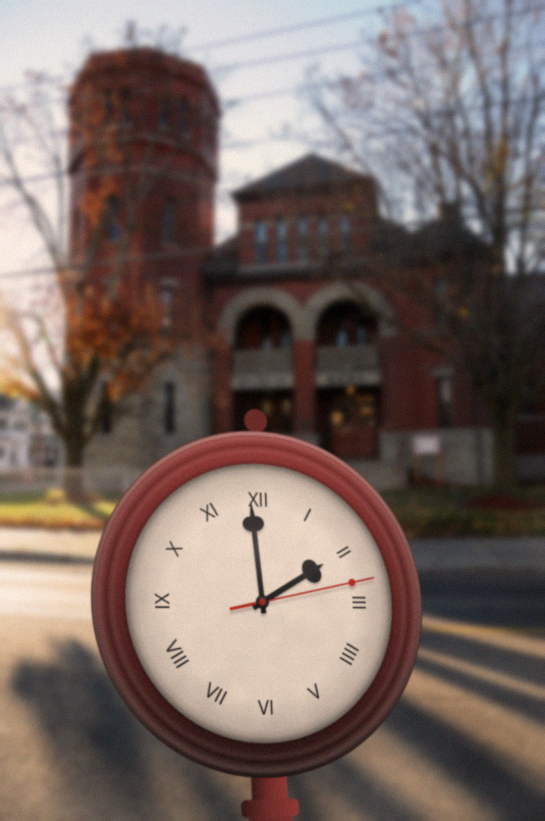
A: 1 h 59 min 13 s
